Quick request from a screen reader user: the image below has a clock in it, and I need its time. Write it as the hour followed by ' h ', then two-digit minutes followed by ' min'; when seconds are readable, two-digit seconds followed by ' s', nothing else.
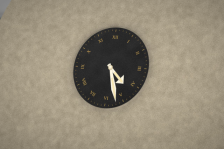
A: 4 h 27 min
